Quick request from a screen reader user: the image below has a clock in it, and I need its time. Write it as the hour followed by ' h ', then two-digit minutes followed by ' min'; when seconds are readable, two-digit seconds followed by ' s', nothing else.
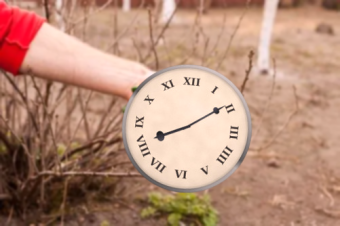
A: 8 h 09 min
